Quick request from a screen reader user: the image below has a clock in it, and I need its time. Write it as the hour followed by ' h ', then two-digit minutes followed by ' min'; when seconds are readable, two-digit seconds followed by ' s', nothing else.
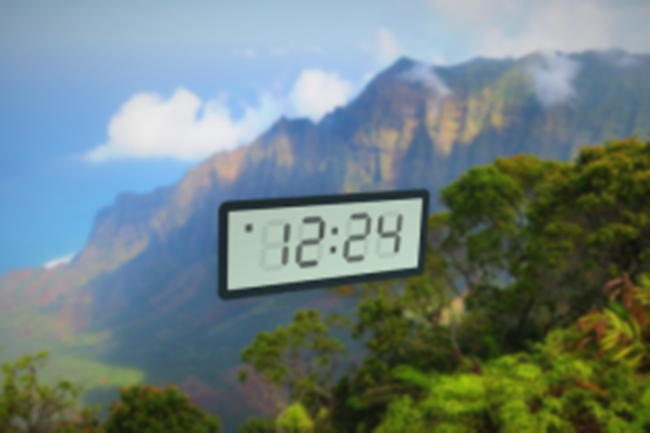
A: 12 h 24 min
